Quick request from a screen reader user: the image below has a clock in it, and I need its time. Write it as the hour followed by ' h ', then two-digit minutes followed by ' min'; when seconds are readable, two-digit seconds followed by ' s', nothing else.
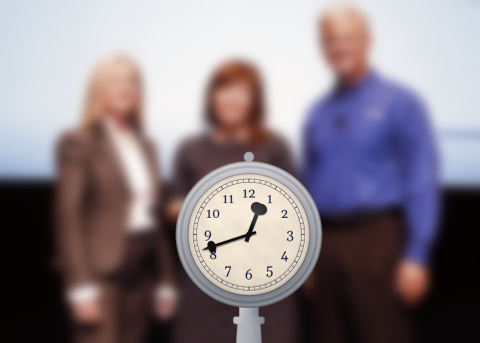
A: 12 h 42 min
